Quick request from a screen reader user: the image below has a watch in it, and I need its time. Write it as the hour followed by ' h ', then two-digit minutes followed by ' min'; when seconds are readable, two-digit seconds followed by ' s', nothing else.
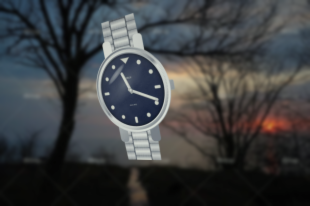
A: 11 h 19 min
